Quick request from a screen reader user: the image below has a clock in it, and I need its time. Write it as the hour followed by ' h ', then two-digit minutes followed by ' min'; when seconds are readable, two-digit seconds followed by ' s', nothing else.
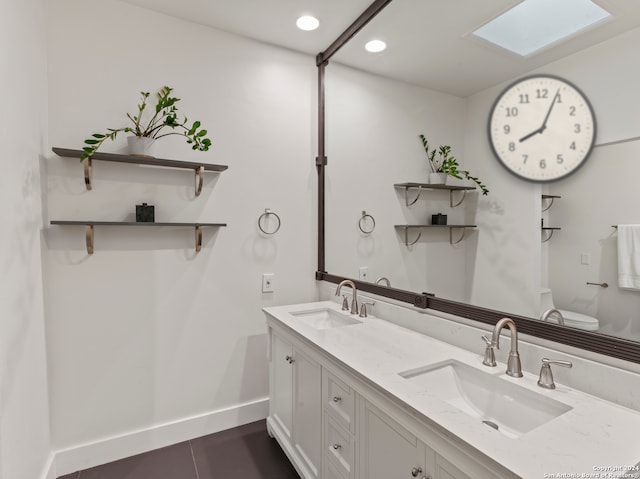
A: 8 h 04 min
